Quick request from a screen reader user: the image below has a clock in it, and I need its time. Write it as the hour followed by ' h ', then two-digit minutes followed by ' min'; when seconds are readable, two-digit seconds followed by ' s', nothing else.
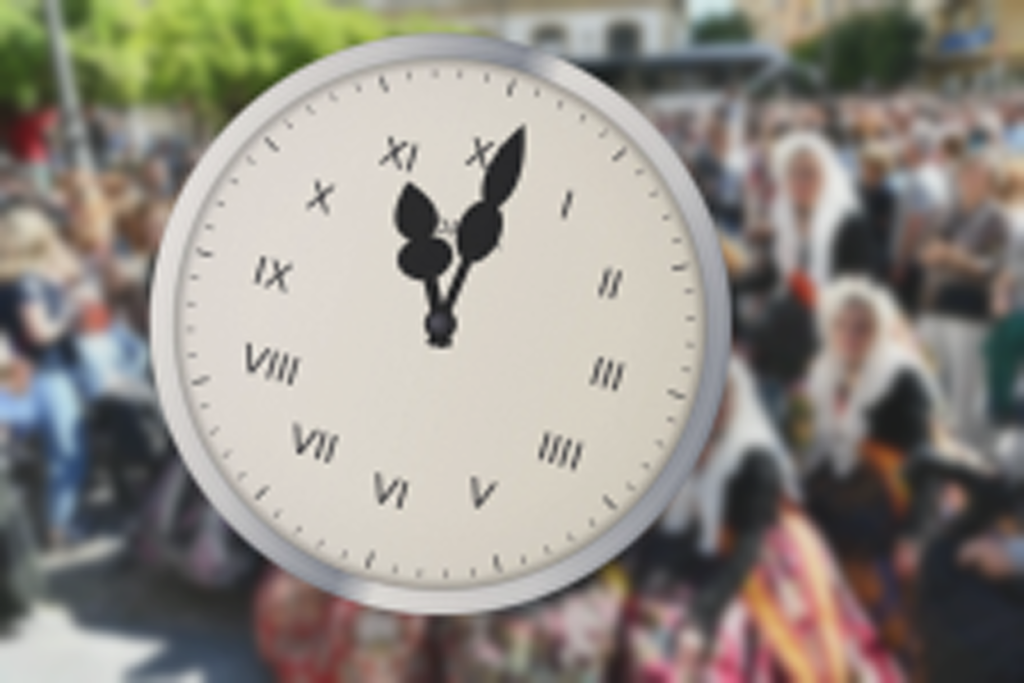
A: 11 h 01 min
